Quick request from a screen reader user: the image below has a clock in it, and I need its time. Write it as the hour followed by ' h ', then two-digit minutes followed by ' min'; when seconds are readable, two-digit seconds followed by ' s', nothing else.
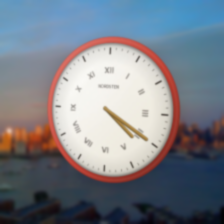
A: 4 h 20 min
